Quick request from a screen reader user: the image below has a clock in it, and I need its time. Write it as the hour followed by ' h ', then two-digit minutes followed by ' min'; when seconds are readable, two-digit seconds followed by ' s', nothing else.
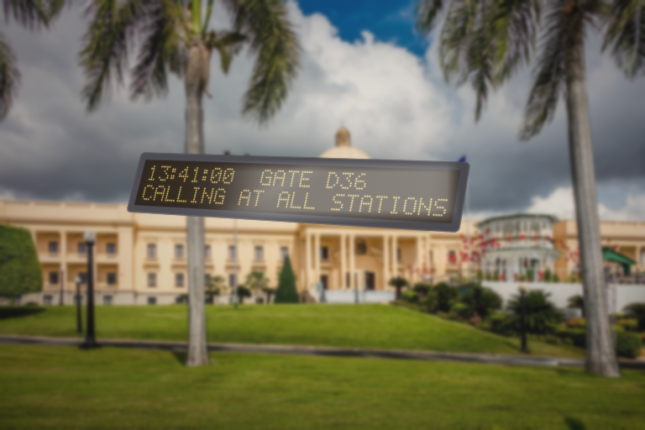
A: 13 h 41 min 00 s
